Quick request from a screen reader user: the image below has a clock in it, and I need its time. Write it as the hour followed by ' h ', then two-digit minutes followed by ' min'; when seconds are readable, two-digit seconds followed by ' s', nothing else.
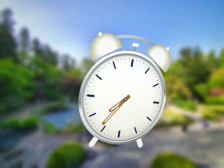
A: 7 h 36 min
